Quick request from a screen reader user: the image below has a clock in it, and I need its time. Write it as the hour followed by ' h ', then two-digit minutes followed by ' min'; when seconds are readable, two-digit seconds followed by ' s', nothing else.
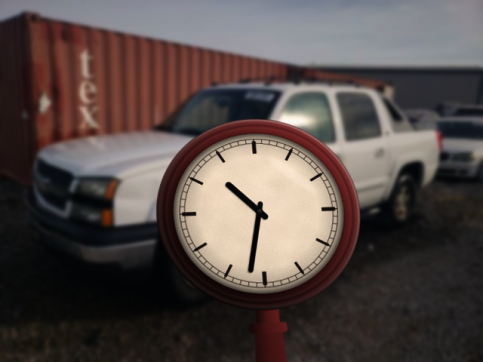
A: 10 h 32 min
